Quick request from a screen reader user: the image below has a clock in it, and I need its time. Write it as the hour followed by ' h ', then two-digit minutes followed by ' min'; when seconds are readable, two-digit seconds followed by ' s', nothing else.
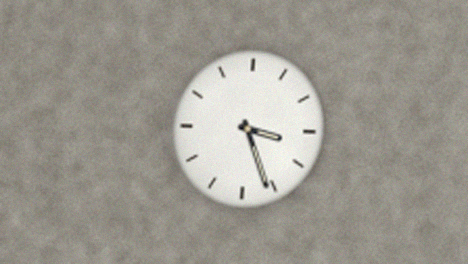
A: 3 h 26 min
